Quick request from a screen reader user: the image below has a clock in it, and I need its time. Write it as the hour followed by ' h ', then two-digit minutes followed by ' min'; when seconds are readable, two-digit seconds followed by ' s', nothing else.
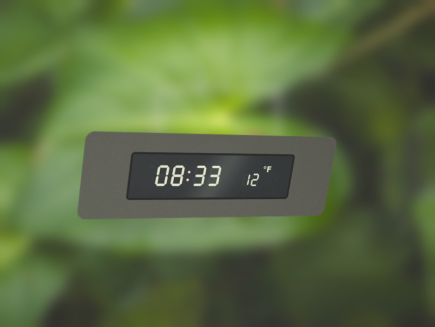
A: 8 h 33 min
